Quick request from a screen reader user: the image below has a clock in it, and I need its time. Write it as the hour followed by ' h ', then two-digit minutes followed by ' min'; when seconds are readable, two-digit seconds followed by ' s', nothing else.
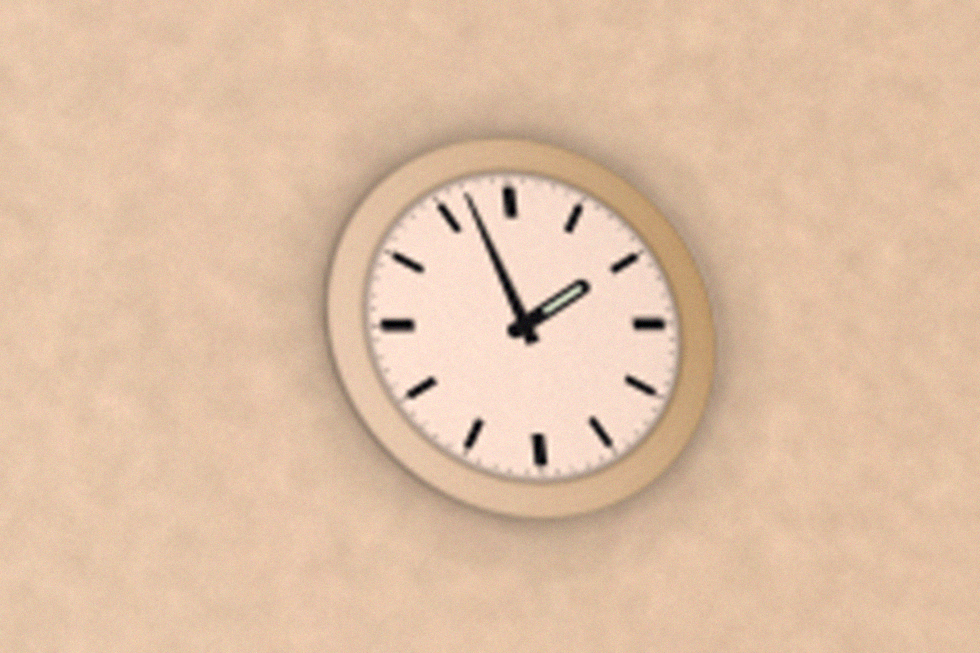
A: 1 h 57 min
